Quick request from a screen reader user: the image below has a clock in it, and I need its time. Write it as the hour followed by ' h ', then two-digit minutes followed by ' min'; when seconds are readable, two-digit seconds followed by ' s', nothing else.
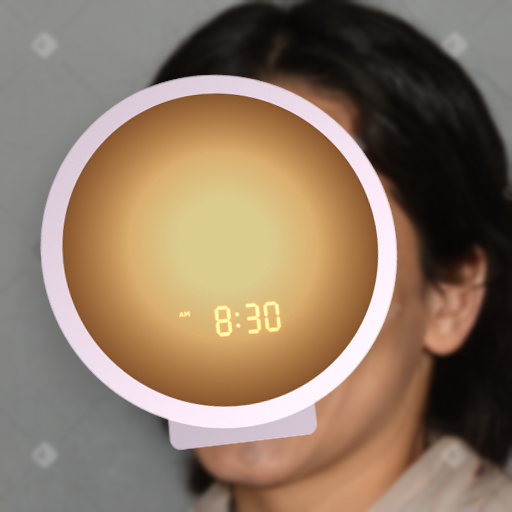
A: 8 h 30 min
